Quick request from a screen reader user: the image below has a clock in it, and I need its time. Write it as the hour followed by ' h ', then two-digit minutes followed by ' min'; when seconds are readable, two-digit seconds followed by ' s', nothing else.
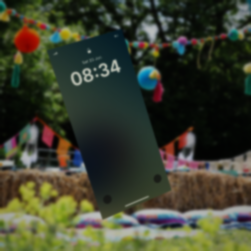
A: 8 h 34 min
